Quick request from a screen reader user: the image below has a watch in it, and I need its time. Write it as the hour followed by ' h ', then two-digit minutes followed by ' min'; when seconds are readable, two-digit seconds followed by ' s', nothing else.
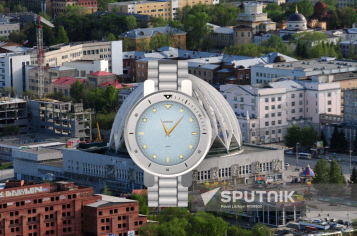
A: 11 h 07 min
